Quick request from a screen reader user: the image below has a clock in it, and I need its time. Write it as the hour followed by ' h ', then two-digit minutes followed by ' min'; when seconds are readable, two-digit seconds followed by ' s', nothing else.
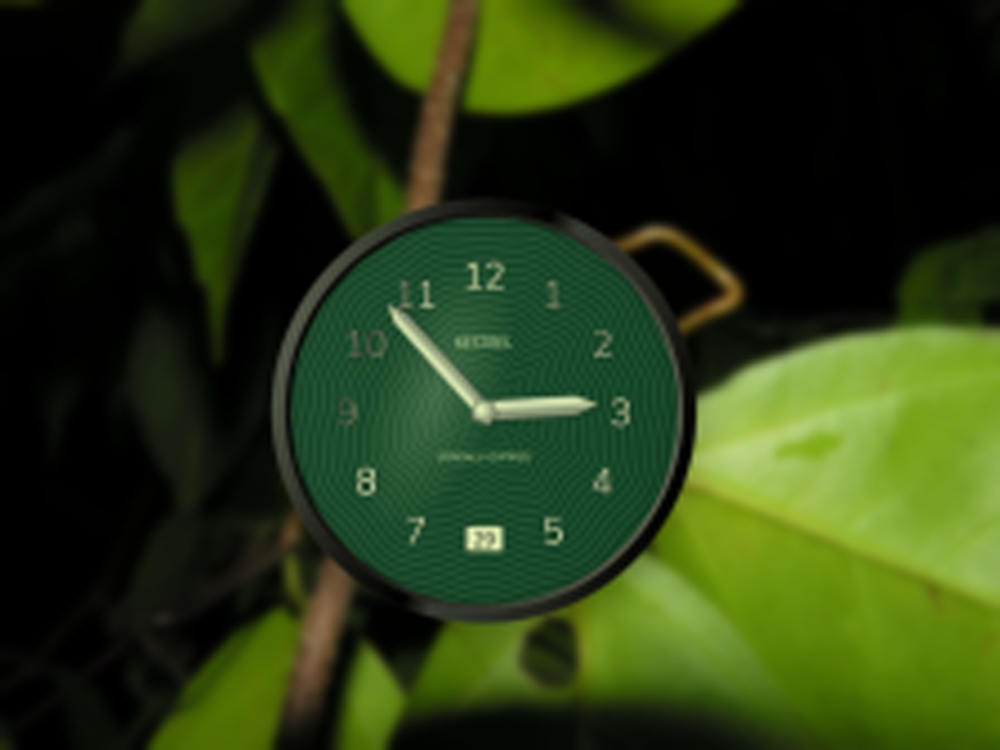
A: 2 h 53 min
